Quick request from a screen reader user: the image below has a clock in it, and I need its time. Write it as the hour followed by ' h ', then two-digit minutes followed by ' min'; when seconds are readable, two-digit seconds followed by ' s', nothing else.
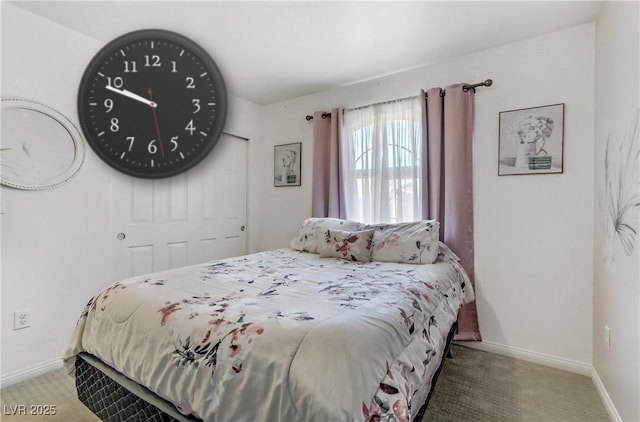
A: 9 h 48 min 28 s
